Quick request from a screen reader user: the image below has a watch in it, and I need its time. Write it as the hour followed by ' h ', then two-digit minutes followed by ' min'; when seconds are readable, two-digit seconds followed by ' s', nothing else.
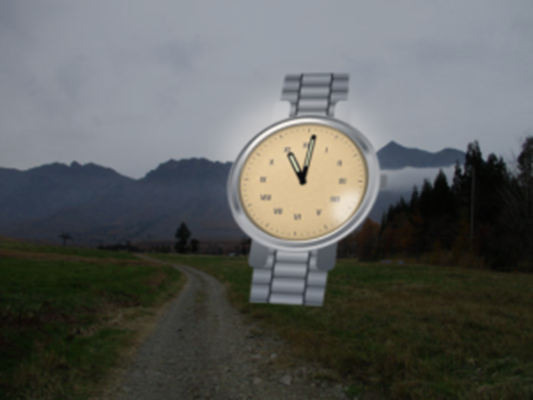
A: 11 h 01 min
